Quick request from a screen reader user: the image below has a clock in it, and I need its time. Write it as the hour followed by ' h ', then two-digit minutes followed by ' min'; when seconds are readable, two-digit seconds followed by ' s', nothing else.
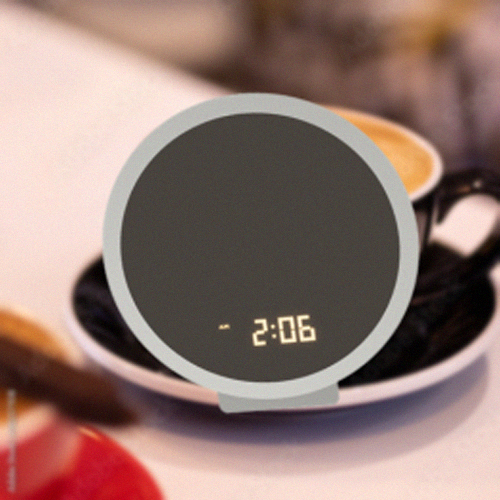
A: 2 h 06 min
